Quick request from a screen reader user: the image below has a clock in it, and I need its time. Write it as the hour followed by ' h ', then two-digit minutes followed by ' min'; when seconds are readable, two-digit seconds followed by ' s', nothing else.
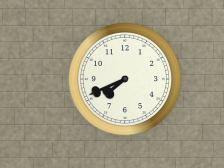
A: 7 h 41 min
